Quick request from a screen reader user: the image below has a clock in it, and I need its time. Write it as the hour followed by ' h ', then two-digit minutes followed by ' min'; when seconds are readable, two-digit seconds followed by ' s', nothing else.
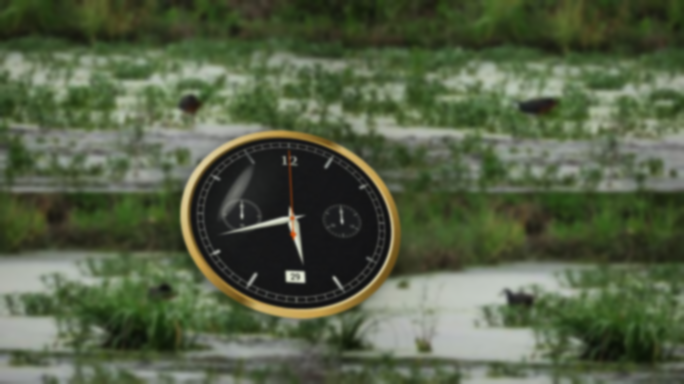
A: 5 h 42 min
